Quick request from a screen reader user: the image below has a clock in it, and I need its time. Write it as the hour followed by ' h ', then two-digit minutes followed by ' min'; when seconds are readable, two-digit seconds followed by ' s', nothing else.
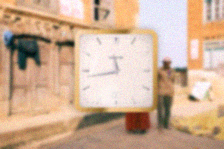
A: 11 h 43 min
